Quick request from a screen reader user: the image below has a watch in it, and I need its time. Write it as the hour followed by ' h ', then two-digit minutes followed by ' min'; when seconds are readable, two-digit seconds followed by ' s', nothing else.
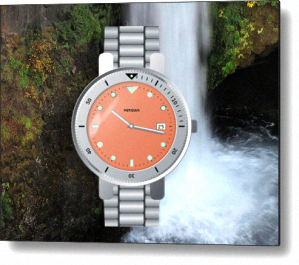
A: 10 h 17 min
